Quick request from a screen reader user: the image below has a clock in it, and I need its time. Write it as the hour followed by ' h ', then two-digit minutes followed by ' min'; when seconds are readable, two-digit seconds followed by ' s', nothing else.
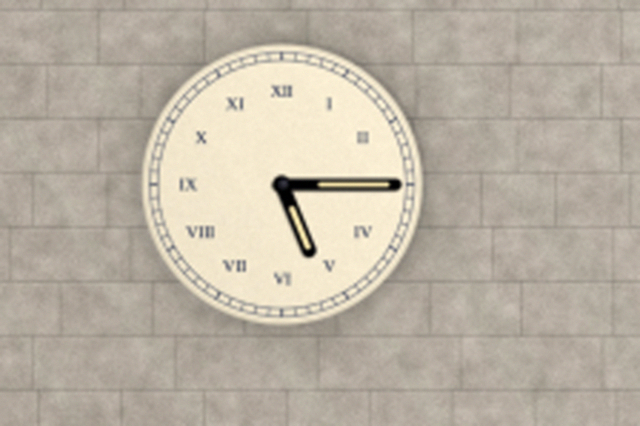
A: 5 h 15 min
